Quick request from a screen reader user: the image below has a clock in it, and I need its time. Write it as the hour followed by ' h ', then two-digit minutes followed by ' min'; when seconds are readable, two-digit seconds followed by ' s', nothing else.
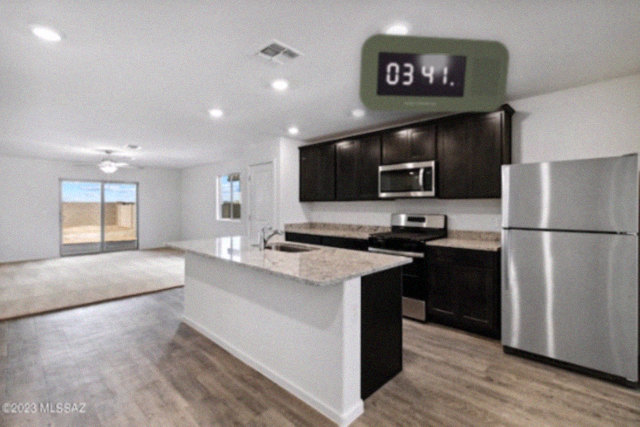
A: 3 h 41 min
